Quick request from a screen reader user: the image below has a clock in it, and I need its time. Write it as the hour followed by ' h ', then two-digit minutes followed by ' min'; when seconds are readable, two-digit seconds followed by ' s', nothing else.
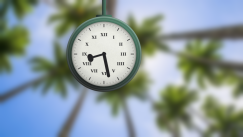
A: 8 h 28 min
